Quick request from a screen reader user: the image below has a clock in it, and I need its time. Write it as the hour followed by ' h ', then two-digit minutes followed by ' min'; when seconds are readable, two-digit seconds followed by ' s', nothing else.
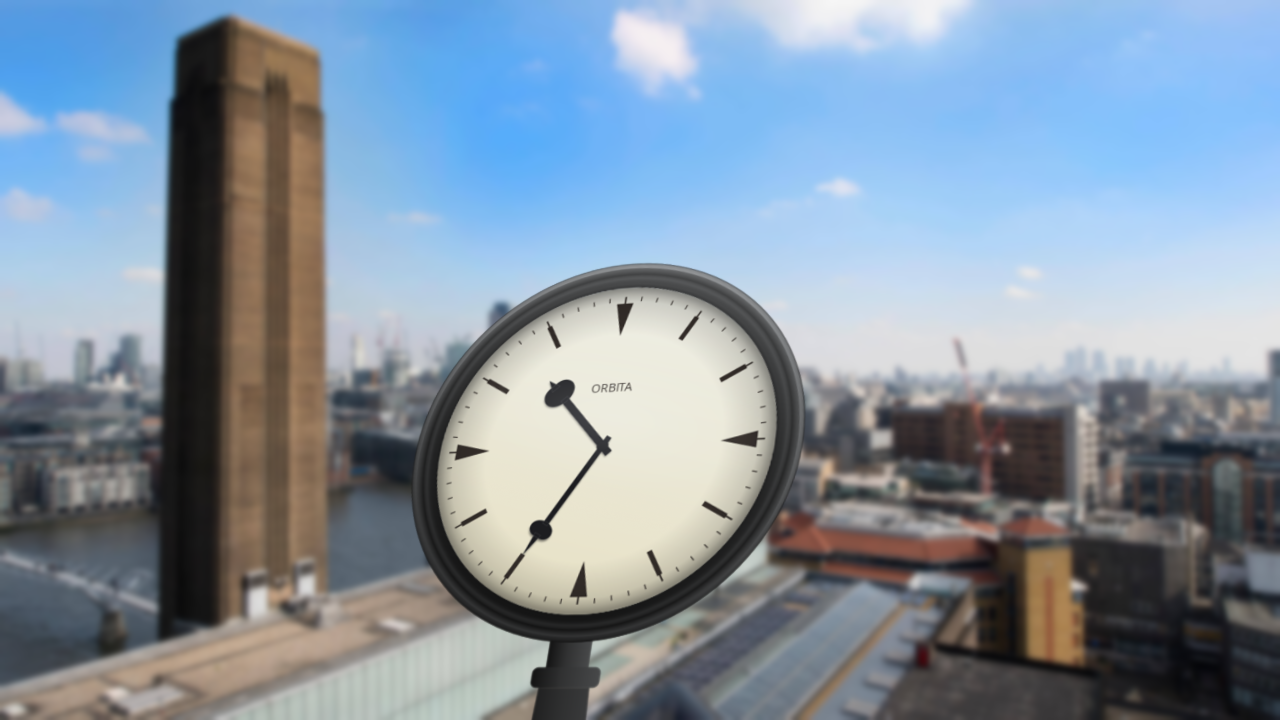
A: 10 h 35 min
